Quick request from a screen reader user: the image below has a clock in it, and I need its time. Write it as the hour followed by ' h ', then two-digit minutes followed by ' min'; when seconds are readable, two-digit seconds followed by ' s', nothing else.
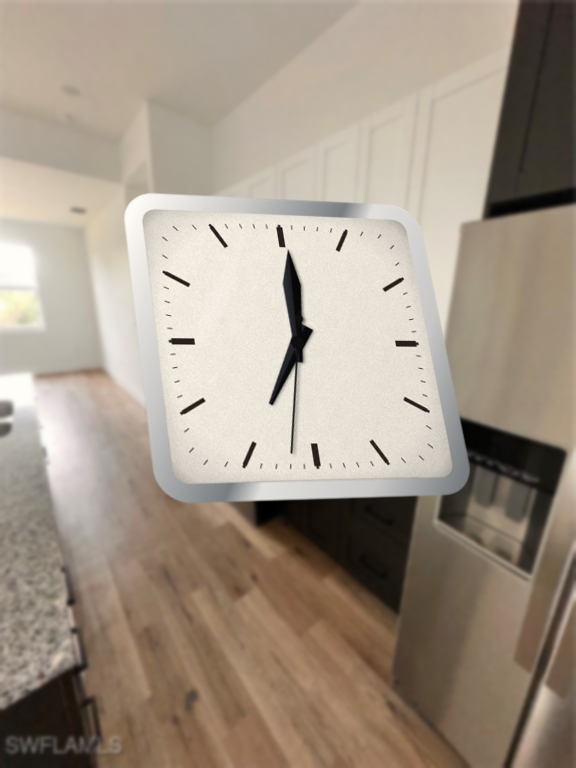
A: 7 h 00 min 32 s
